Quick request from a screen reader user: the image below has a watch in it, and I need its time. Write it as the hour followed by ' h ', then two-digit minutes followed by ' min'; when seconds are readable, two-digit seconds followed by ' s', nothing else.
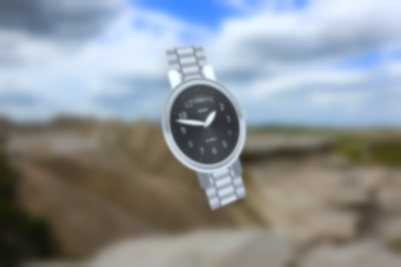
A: 1 h 48 min
